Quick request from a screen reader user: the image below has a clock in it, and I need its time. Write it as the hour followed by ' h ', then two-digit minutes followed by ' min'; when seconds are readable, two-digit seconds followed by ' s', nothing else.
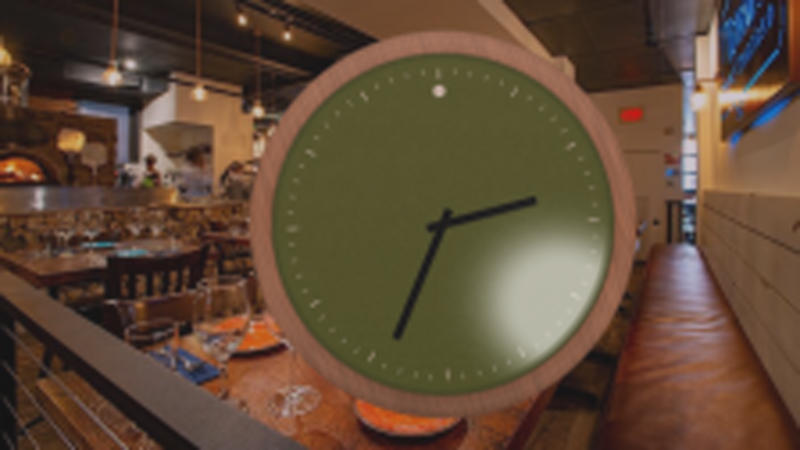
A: 2 h 34 min
